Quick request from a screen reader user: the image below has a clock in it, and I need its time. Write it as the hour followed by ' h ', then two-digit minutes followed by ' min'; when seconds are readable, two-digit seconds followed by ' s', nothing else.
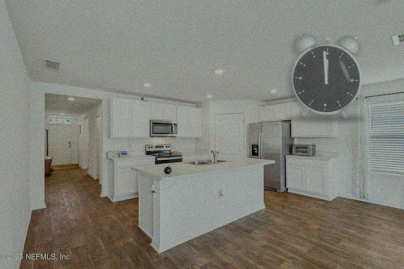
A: 11 h 59 min
